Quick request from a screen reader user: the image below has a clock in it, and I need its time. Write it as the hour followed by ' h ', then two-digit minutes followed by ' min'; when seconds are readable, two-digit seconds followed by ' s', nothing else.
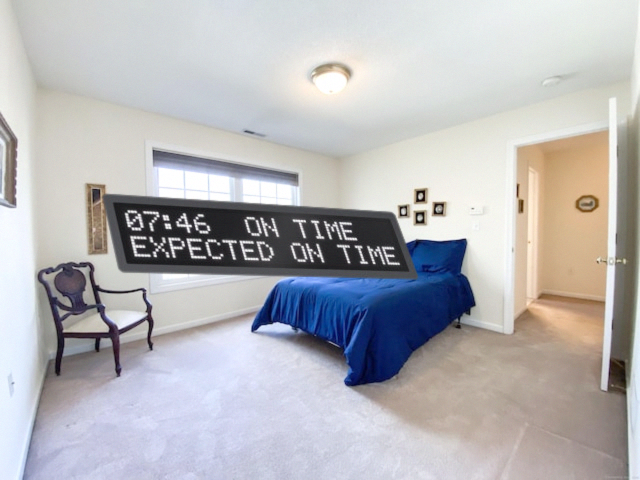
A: 7 h 46 min
